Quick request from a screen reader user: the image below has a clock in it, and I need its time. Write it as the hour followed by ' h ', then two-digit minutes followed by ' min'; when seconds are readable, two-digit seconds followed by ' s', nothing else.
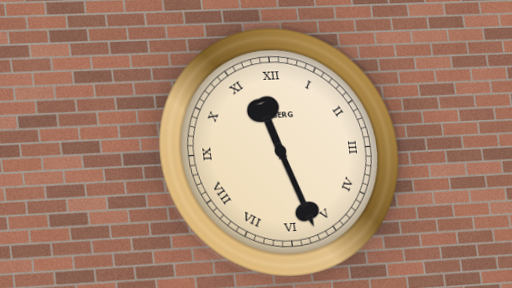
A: 11 h 27 min
